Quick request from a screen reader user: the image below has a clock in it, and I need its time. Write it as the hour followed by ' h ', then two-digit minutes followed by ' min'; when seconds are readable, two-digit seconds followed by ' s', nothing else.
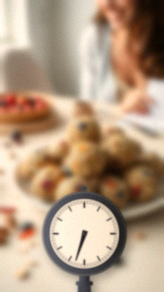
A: 6 h 33 min
